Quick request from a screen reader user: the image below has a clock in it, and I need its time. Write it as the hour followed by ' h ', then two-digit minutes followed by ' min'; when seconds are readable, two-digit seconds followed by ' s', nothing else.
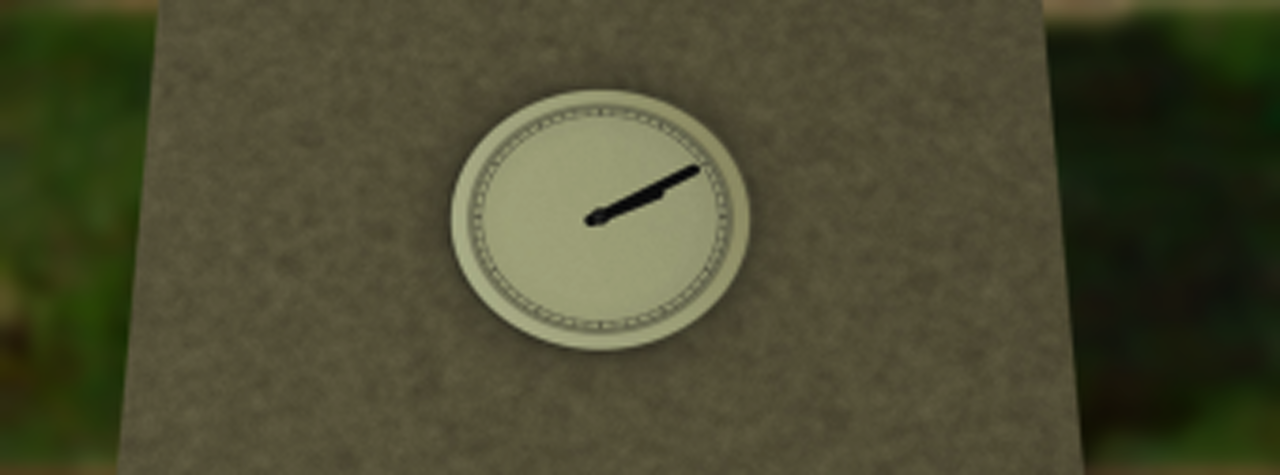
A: 2 h 10 min
